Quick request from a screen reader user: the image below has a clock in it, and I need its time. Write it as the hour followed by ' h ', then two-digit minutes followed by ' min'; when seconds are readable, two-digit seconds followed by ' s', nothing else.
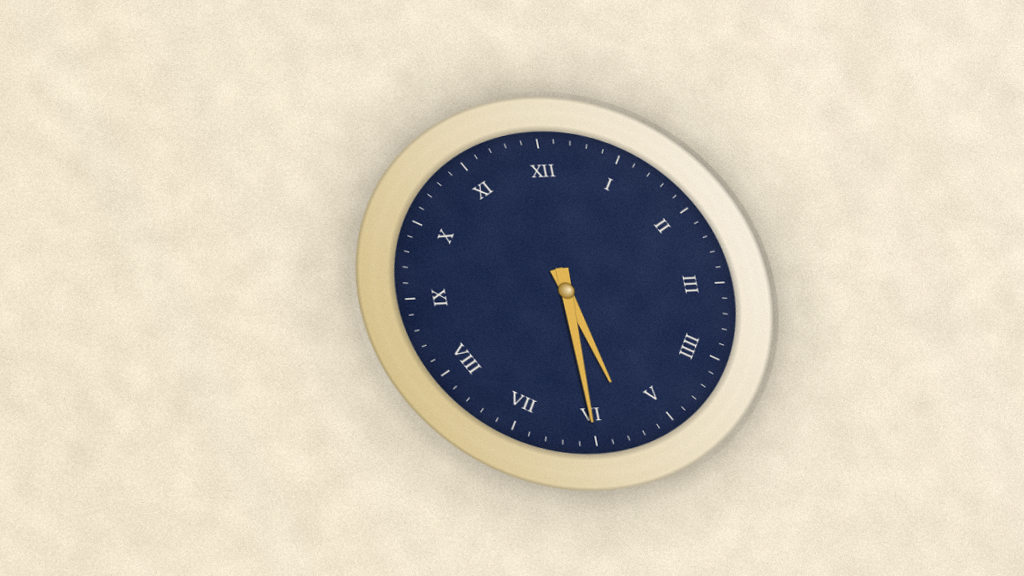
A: 5 h 30 min
